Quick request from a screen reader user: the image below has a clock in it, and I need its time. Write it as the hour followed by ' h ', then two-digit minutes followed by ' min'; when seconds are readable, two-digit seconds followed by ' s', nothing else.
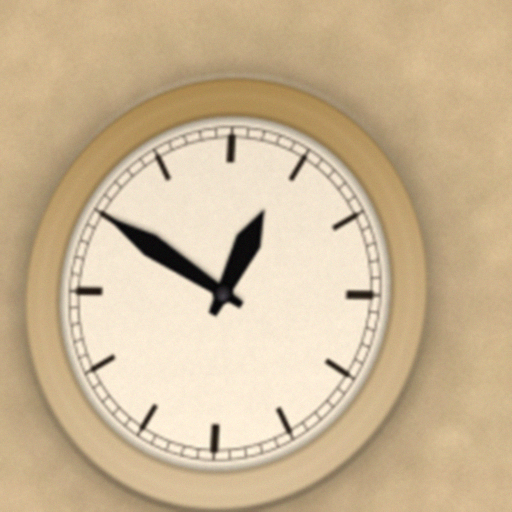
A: 12 h 50 min
